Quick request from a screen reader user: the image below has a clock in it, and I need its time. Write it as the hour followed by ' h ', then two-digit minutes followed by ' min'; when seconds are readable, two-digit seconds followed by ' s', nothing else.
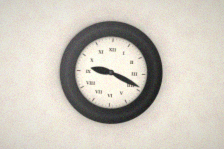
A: 9 h 19 min
